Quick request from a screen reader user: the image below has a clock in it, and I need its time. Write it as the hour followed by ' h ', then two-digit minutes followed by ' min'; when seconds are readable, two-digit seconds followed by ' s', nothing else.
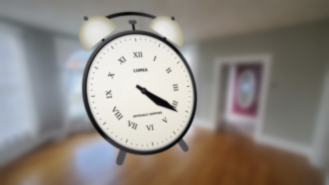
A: 4 h 21 min
